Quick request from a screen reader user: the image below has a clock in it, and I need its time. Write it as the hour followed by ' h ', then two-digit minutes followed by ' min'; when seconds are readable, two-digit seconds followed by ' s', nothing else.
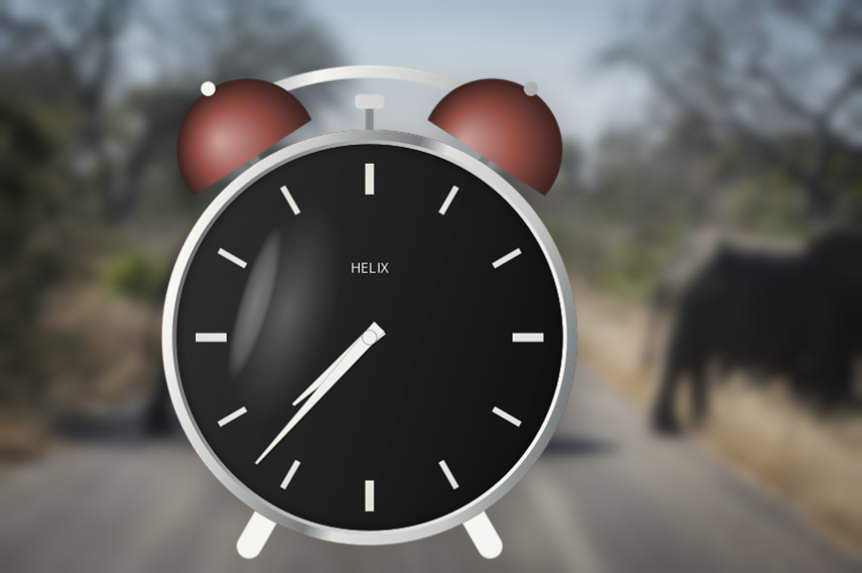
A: 7 h 37 min
